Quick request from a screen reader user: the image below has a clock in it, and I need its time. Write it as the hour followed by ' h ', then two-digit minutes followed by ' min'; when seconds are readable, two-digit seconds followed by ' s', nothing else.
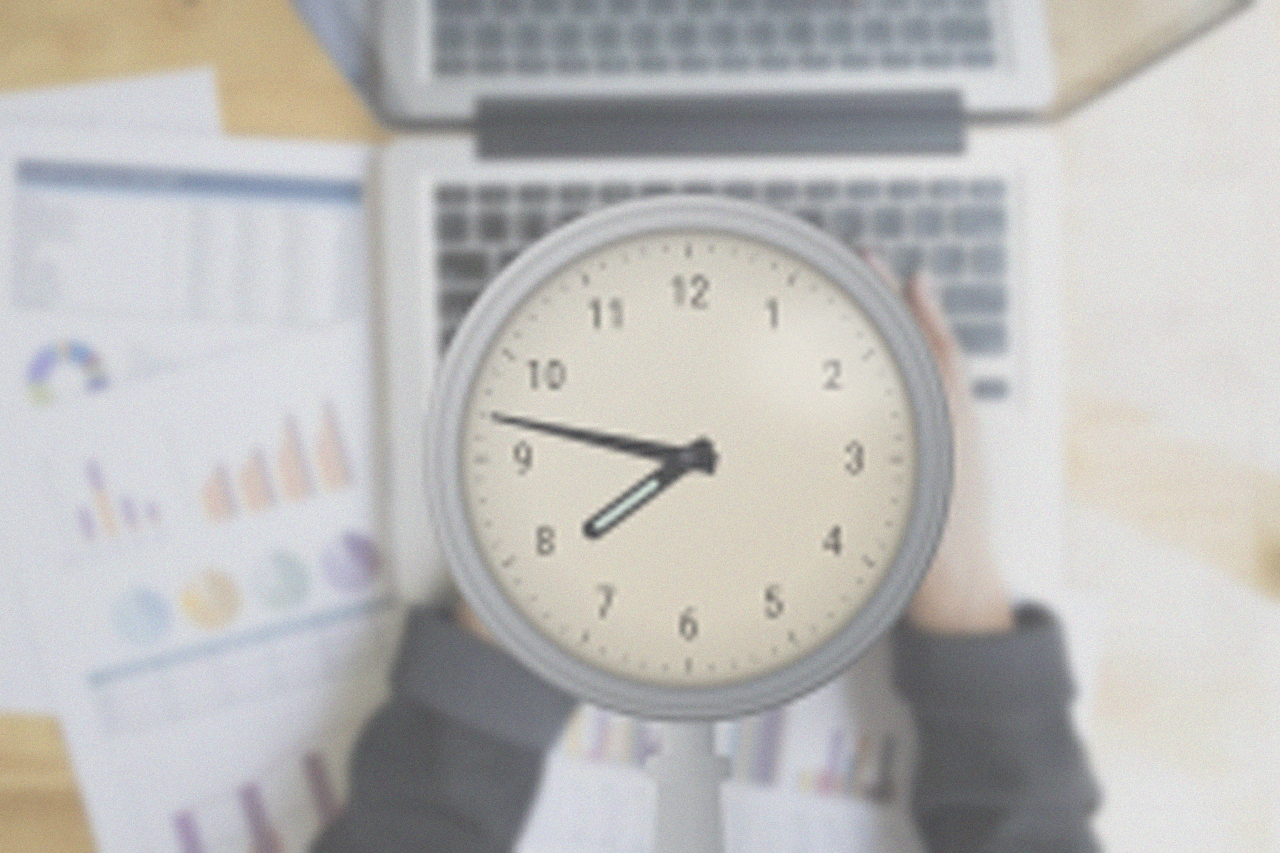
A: 7 h 47 min
